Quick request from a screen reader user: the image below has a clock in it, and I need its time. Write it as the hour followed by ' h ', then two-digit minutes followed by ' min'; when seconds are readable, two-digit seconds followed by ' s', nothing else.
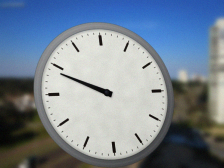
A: 9 h 49 min
